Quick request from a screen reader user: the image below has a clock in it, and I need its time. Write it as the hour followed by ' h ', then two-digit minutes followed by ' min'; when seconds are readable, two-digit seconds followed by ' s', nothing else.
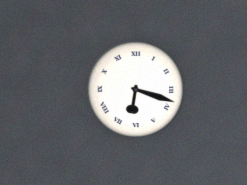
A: 6 h 18 min
